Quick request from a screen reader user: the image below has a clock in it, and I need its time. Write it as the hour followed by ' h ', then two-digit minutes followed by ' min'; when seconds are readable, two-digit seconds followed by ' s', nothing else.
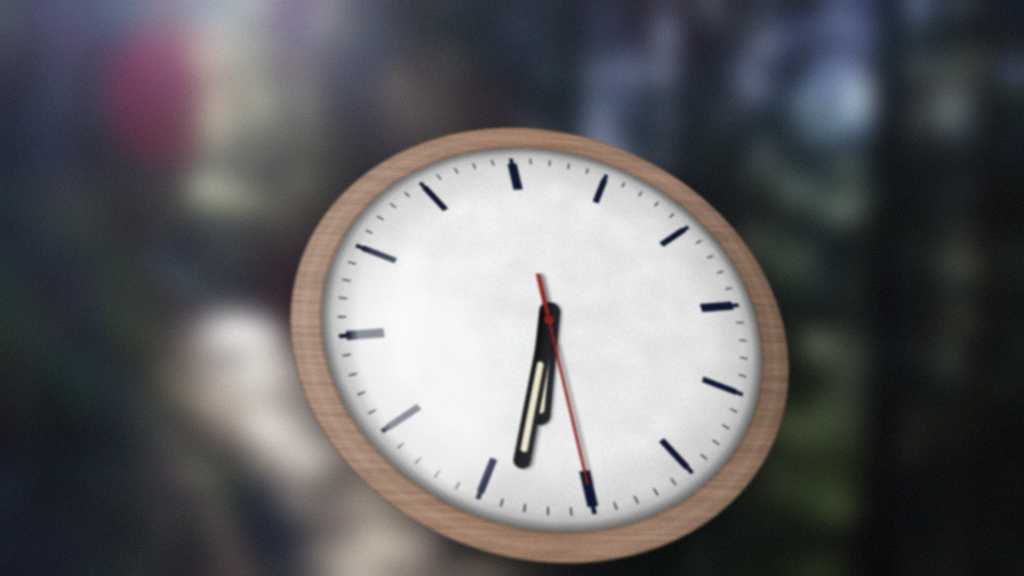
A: 6 h 33 min 30 s
